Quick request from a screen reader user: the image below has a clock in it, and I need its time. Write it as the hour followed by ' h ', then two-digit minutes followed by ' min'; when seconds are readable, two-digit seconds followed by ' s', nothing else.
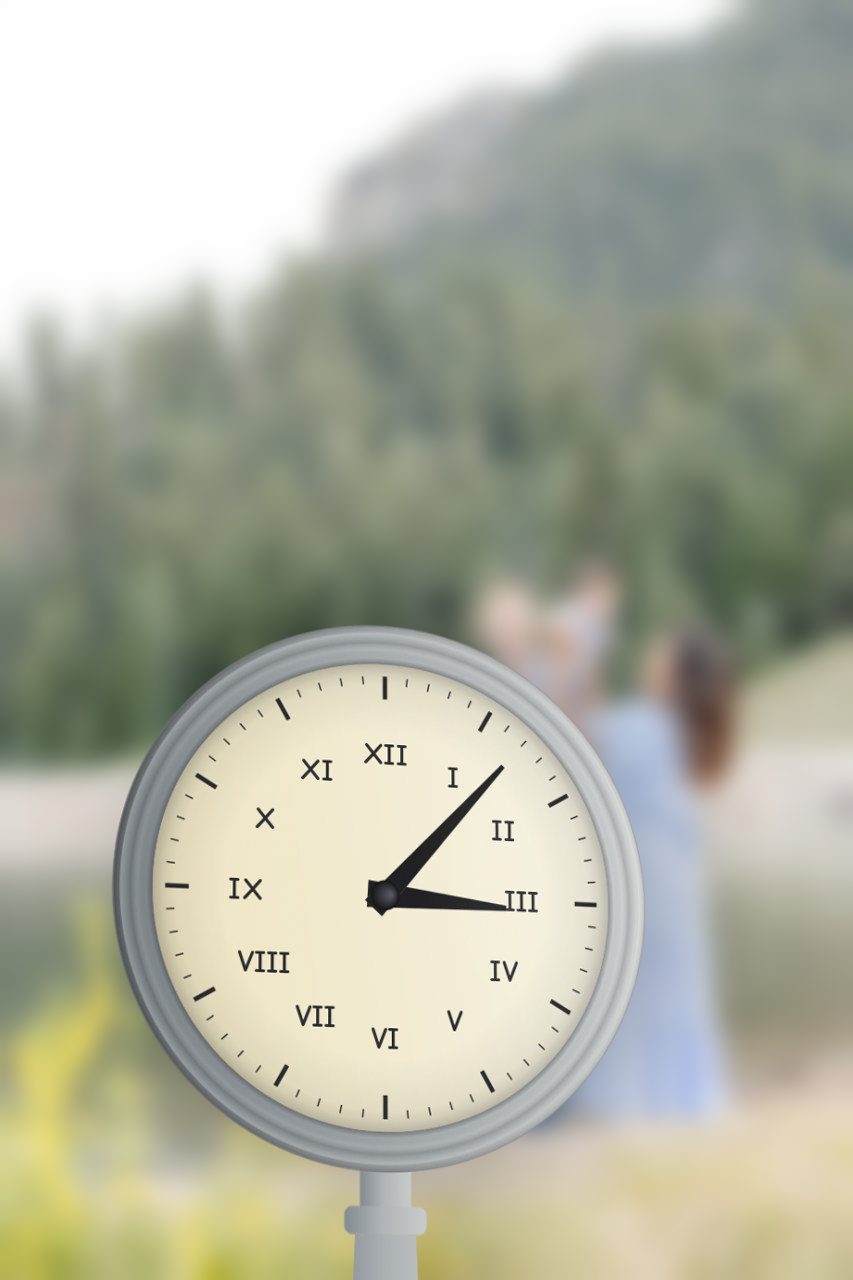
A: 3 h 07 min
